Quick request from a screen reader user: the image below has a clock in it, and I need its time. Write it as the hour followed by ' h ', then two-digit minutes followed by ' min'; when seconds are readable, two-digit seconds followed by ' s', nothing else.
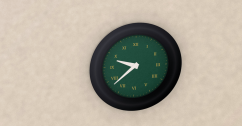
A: 9 h 38 min
